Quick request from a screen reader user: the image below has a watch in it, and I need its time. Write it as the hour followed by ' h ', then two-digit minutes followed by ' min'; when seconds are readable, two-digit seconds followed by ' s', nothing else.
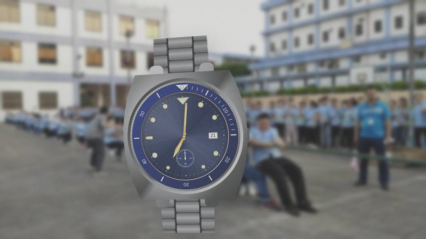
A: 7 h 01 min
